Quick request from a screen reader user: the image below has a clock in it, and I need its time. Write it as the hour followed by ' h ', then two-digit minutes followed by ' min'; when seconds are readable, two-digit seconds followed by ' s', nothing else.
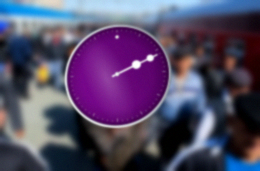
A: 2 h 11 min
